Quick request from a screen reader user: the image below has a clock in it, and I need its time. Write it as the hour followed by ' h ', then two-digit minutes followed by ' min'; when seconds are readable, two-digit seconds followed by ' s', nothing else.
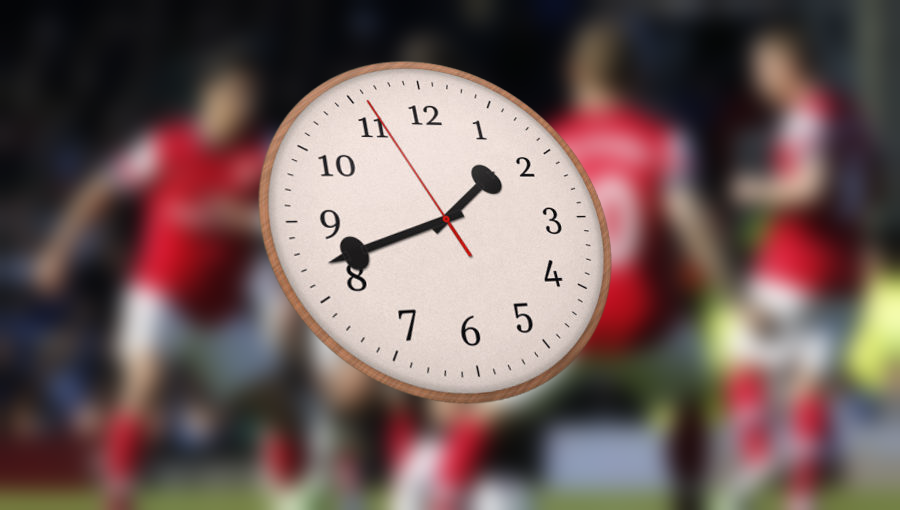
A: 1 h 41 min 56 s
